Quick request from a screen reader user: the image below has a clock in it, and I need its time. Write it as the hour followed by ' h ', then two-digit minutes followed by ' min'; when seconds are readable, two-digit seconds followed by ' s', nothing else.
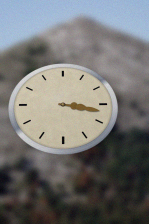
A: 3 h 17 min
